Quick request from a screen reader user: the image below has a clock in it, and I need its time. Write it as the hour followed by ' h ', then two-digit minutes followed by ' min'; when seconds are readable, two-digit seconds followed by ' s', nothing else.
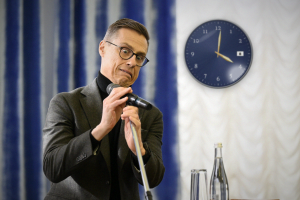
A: 4 h 01 min
